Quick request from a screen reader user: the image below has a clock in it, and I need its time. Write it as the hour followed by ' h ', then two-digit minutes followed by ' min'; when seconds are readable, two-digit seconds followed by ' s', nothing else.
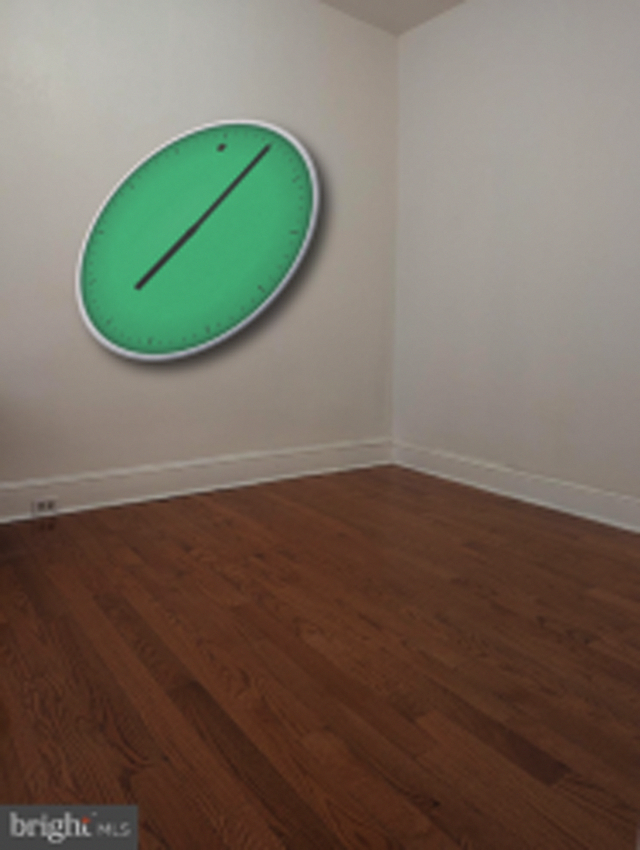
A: 7 h 05 min
